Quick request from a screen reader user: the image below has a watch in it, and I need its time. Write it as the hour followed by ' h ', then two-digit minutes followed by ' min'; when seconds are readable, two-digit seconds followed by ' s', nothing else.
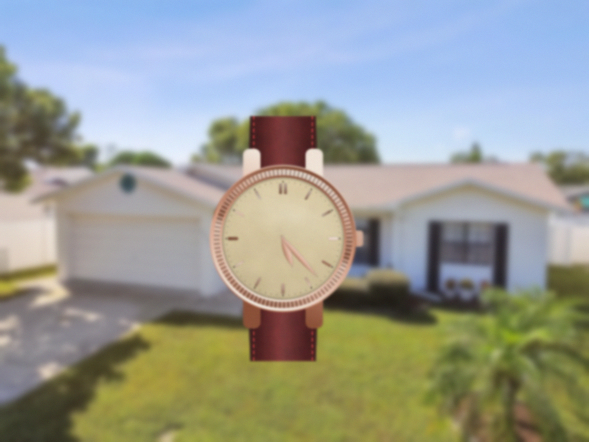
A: 5 h 23 min
